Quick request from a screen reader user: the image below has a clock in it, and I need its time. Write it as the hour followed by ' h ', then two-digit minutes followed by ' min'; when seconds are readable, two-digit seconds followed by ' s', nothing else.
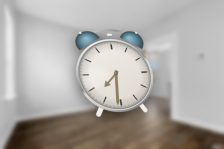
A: 7 h 31 min
